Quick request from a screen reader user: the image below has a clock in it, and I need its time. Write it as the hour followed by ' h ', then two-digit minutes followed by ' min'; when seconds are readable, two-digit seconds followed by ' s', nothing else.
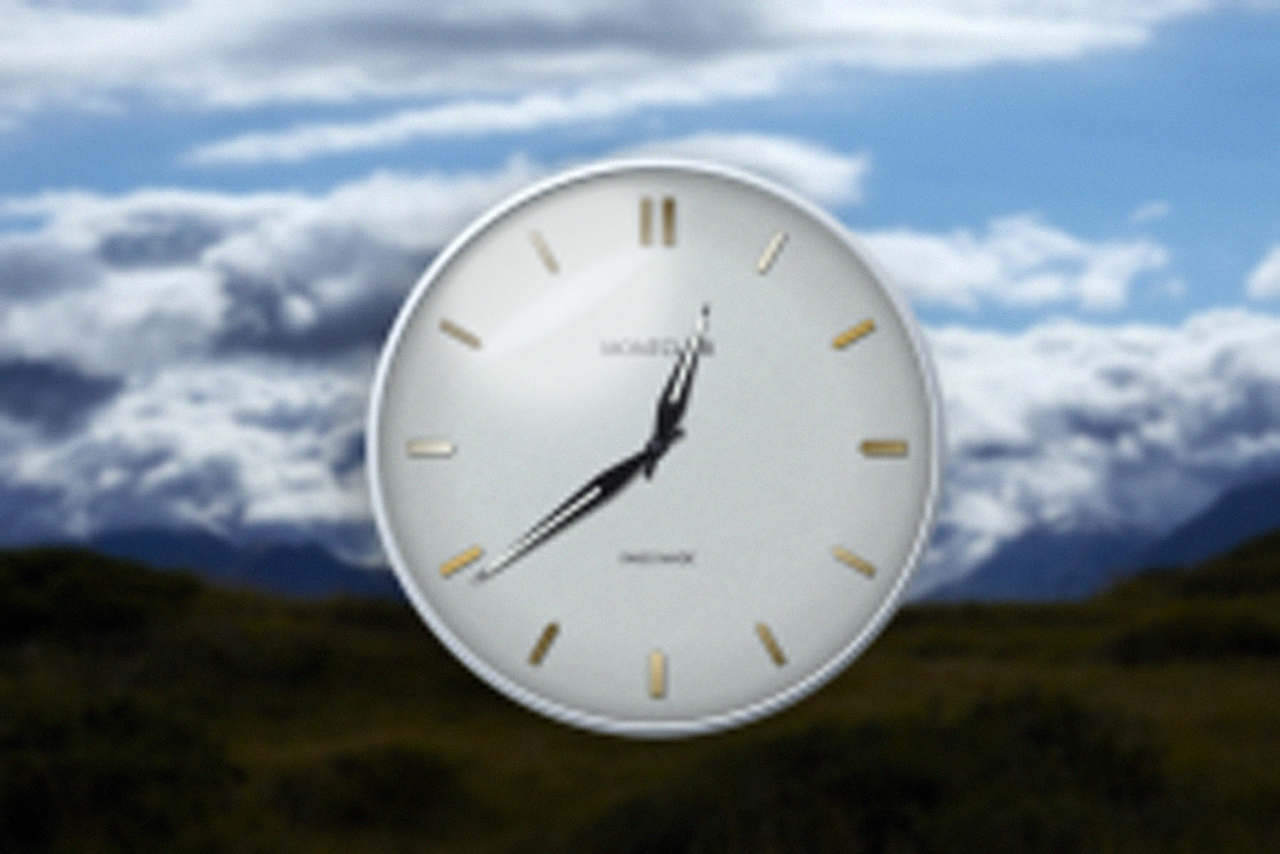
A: 12 h 39 min
